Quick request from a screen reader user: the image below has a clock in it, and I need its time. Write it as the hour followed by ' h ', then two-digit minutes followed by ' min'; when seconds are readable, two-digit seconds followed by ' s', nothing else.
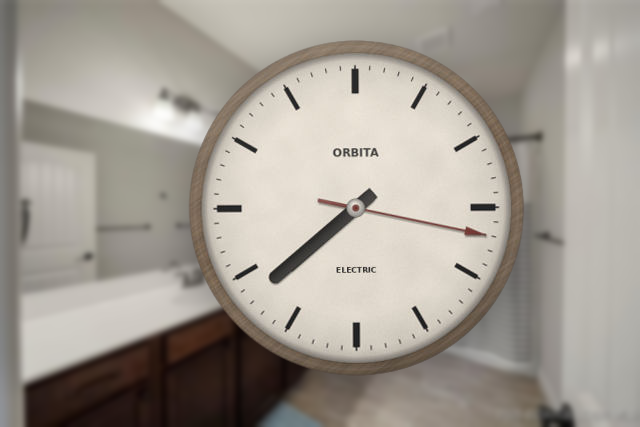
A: 7 h 38 min 17 s
